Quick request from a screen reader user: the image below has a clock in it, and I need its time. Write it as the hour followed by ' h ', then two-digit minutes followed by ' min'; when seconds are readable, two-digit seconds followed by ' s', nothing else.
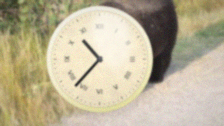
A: 10 h 37 min
